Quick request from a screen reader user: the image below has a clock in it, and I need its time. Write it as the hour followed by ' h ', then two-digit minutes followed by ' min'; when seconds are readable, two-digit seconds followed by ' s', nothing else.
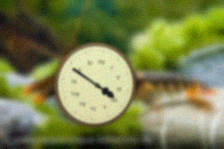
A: 3 h 49 min
